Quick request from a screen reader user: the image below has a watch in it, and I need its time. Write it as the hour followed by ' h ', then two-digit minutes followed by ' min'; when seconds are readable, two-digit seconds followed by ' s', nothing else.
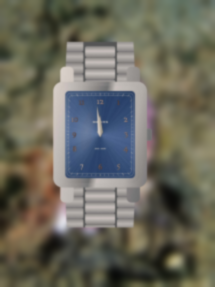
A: 11 h 59 min
